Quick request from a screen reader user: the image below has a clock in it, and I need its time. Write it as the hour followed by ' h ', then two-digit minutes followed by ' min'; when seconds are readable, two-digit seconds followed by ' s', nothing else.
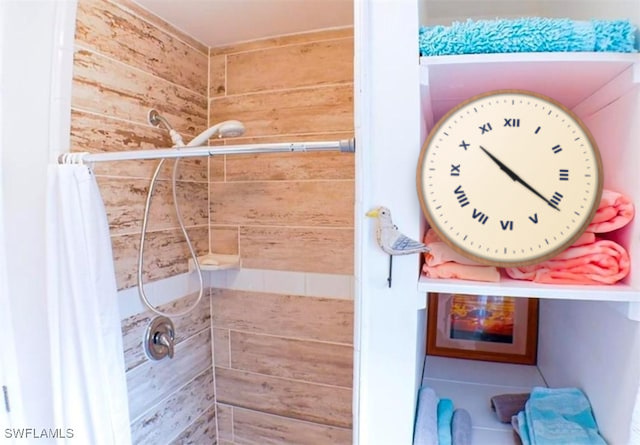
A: 10 h 21 min
